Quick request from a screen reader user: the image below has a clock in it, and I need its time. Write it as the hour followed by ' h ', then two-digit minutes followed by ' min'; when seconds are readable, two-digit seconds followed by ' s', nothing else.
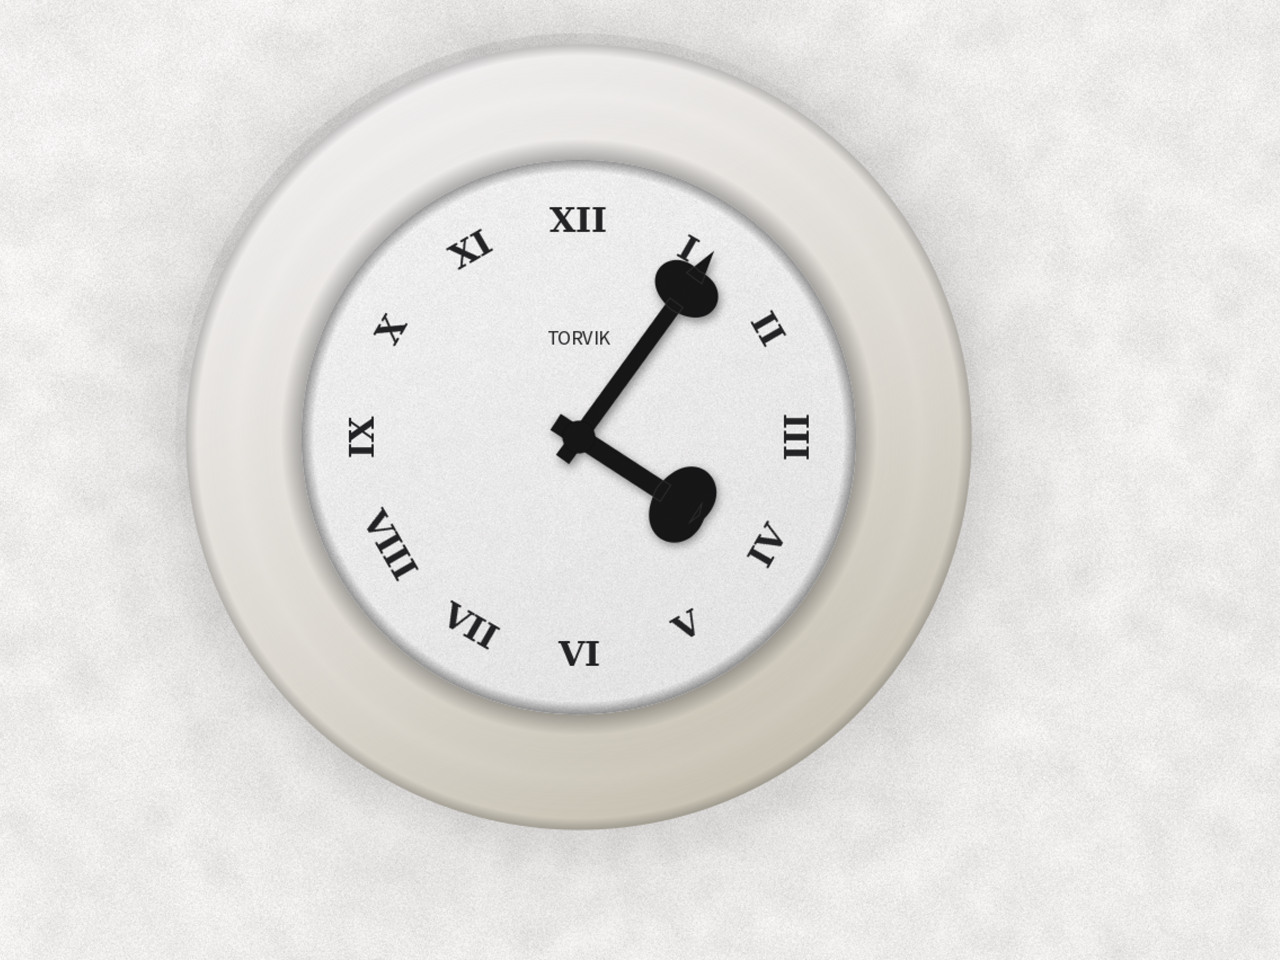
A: 4 h 06 min
